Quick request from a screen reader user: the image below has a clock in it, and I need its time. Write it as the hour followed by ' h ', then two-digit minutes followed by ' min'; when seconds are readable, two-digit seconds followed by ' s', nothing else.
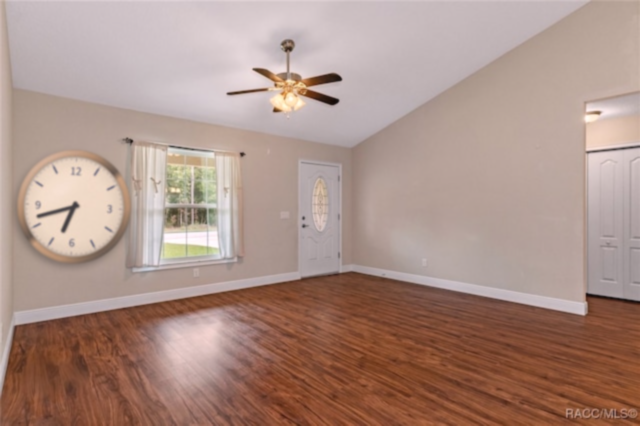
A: 6 h 42 min
